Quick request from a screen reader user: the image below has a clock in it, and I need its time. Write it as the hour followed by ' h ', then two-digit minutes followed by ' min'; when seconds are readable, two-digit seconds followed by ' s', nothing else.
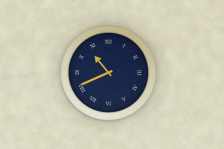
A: 10 h 41 min
